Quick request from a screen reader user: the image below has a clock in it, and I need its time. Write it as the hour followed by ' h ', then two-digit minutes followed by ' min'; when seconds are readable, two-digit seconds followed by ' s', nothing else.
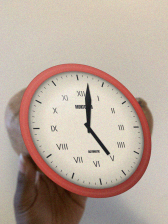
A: 5 h 02 min
